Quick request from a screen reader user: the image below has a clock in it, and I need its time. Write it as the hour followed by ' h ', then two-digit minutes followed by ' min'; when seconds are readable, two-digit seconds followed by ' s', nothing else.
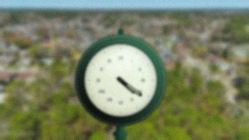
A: 4 h 21 min
